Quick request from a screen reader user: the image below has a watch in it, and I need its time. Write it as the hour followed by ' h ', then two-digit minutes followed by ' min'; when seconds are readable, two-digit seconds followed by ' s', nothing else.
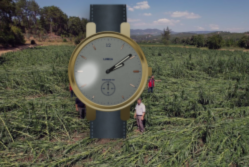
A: 2 h 09 min
